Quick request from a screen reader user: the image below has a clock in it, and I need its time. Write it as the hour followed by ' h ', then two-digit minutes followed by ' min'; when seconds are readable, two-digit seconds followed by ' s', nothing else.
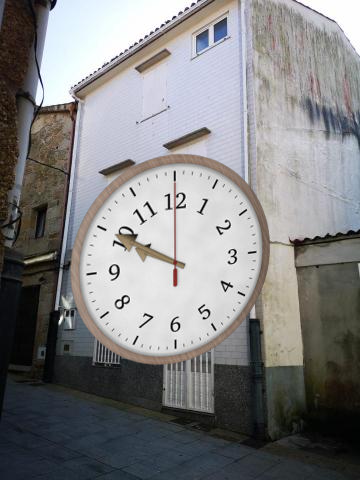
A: 9 h 50 min 00 s
